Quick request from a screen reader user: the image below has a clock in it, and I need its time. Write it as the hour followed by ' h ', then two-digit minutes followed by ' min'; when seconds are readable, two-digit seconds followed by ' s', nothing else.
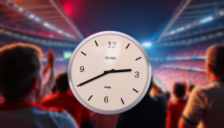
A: 2 h 40 min
